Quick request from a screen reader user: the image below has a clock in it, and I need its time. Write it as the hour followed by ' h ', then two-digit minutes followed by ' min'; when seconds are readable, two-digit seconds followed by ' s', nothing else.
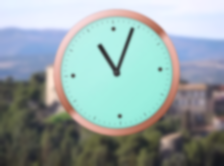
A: 11 h 04 min
